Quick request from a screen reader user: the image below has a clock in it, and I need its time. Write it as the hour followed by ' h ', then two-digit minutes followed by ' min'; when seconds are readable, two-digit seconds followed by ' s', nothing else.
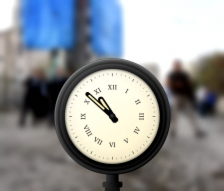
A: 10 h 52 min
